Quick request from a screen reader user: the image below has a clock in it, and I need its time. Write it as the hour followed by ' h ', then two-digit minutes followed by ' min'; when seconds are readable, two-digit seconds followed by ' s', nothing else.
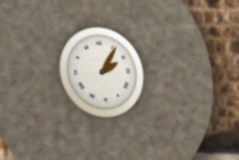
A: 2 h 06 min
